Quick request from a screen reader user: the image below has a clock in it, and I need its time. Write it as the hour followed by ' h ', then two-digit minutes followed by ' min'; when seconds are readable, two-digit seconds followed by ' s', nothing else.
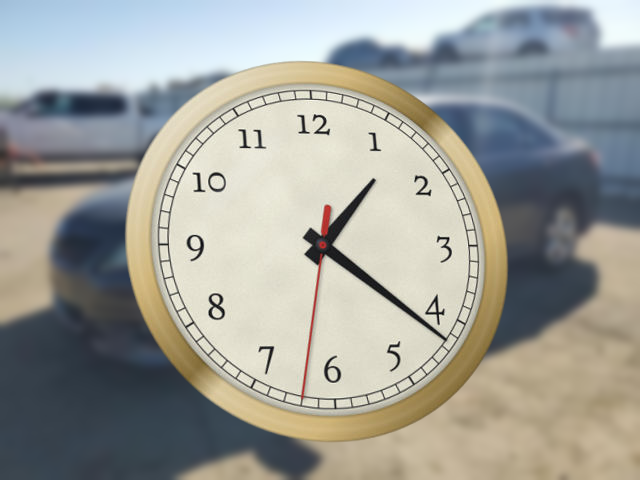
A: 1 h 21 min 32 s
